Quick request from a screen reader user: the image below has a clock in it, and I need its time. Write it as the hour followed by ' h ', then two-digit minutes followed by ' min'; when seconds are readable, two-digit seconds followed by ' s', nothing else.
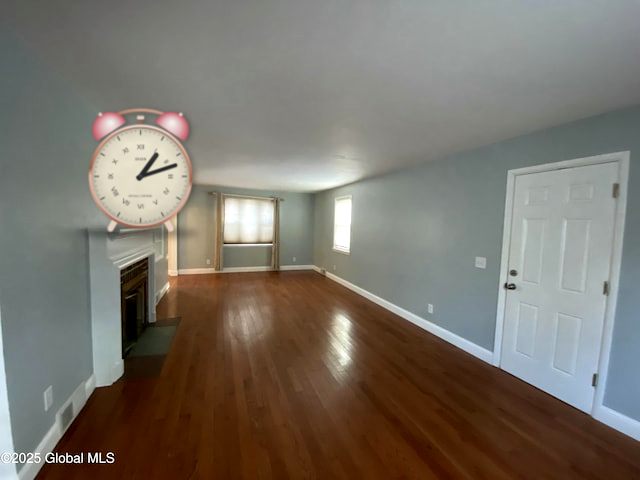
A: 1 h 12 min
